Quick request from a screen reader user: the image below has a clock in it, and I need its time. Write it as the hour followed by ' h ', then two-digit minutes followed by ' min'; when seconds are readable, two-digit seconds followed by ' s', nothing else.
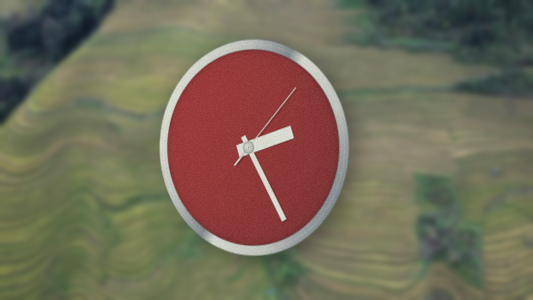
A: 2 h 25 min 07 s
